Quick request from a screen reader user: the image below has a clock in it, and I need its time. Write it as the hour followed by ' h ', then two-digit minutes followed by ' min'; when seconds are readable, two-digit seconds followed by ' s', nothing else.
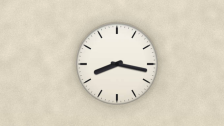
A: 8 h 17 min
